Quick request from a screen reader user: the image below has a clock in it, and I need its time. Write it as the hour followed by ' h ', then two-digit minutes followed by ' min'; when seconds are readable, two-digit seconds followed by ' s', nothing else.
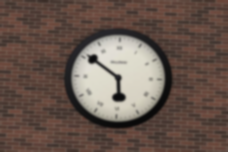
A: 5 h 51 min
